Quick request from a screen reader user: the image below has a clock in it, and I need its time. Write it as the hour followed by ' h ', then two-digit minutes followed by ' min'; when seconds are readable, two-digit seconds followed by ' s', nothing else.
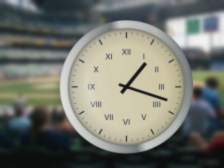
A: 1 h 18 min
